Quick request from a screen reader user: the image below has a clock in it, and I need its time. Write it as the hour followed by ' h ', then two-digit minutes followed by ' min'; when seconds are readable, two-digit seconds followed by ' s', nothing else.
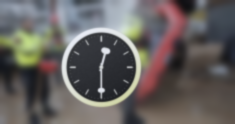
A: 12 h 30 min
